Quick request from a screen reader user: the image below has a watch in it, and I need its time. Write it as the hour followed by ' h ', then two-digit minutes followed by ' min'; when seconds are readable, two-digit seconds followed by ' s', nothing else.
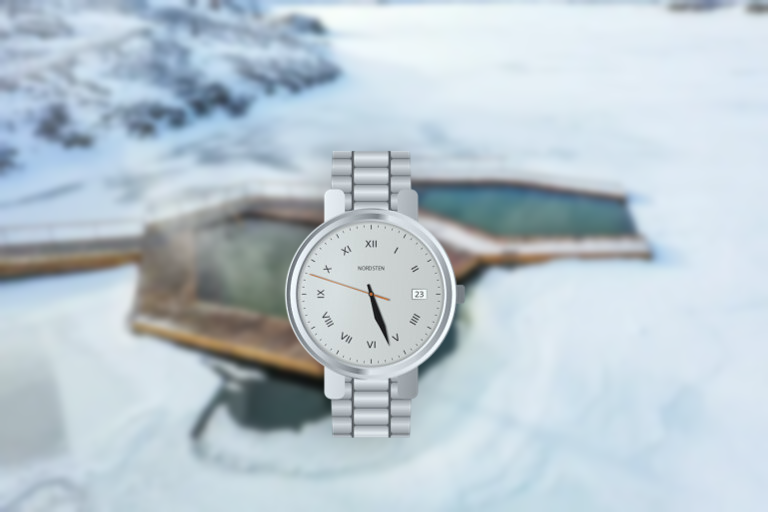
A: 5 h 26 min 48 s
